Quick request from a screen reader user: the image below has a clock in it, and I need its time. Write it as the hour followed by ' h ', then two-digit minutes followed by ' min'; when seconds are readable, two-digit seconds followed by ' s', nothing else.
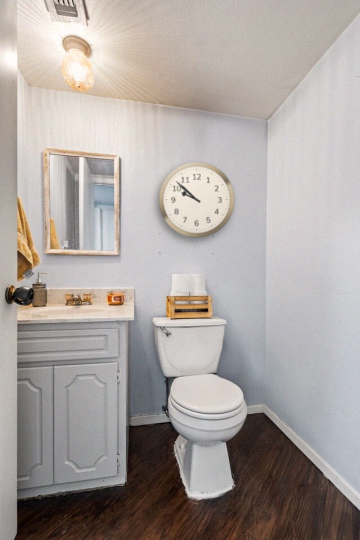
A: 9 h 52 min
